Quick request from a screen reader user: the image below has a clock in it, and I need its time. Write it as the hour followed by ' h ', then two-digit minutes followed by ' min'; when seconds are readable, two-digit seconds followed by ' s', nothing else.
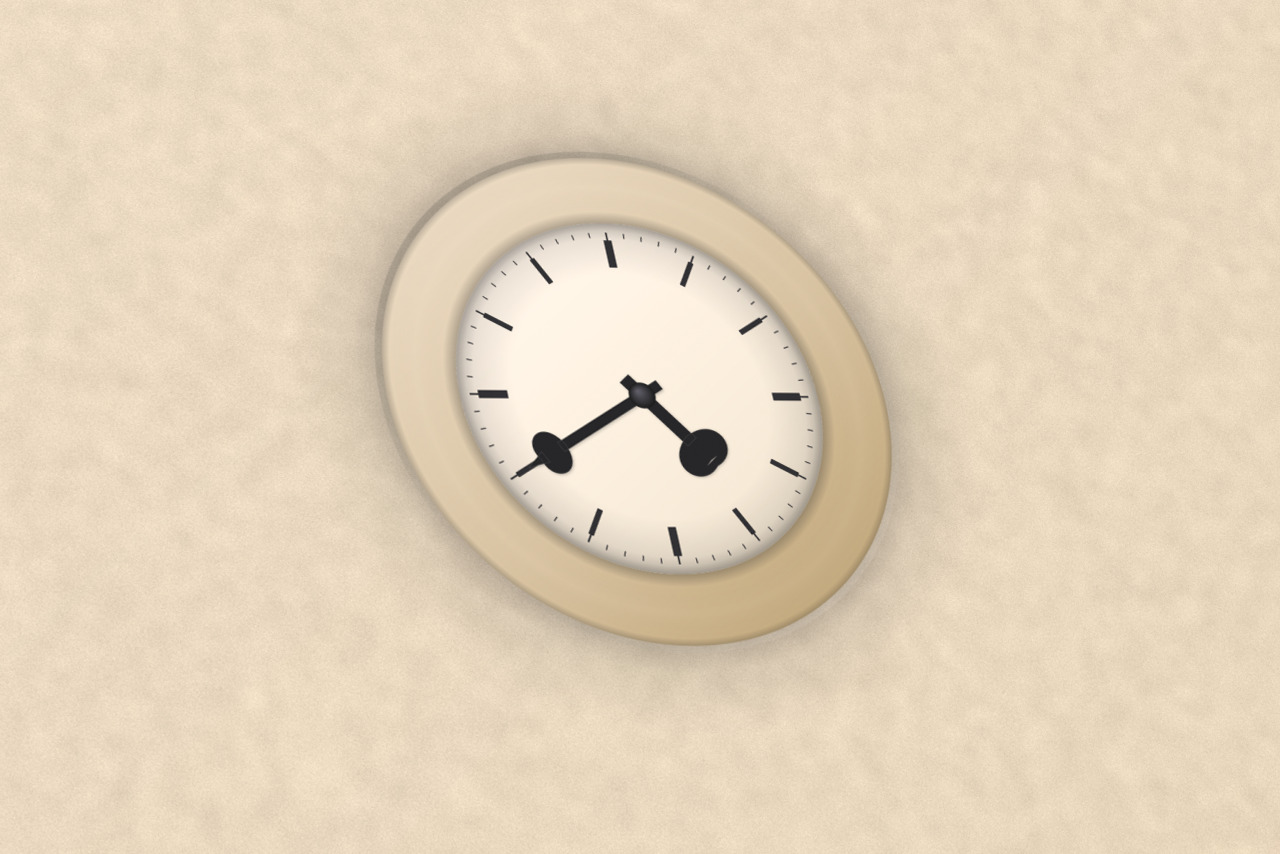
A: 4 h 40 min
